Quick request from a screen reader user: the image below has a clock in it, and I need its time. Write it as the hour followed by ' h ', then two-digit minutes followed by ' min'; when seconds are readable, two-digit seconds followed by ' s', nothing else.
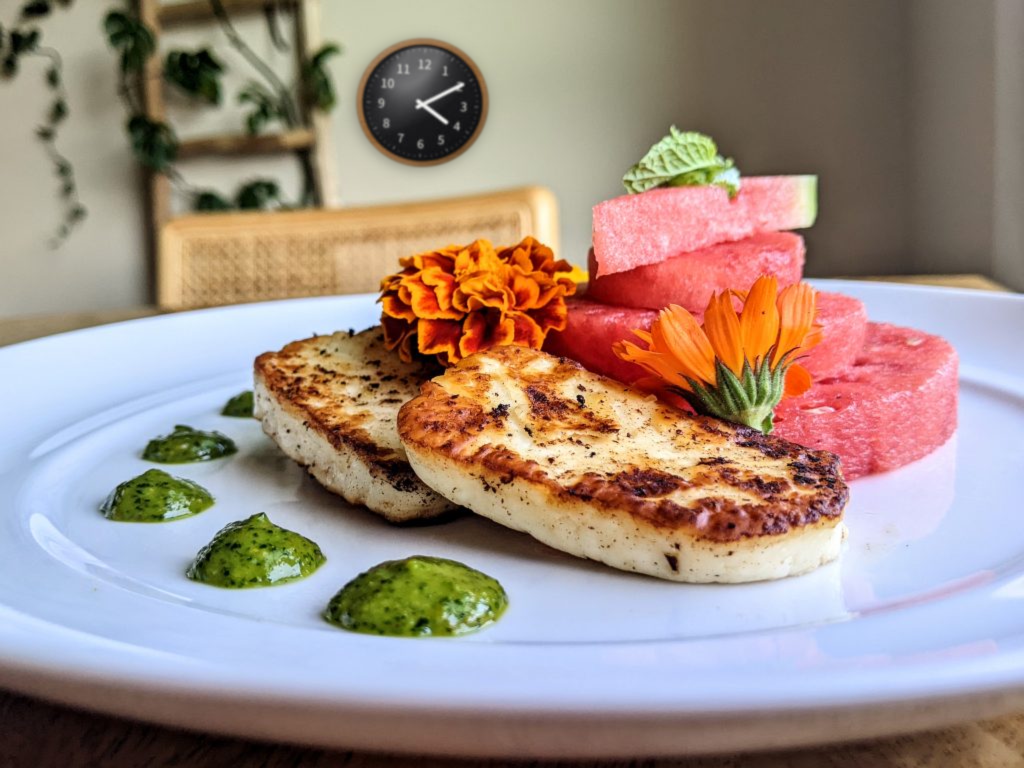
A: 4 h 10 min
